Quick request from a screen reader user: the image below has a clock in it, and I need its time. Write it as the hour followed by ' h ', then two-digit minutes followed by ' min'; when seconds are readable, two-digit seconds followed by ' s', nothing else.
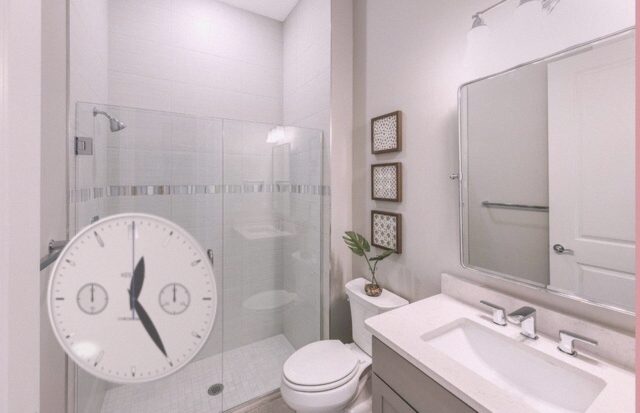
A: 12 h 25 min
